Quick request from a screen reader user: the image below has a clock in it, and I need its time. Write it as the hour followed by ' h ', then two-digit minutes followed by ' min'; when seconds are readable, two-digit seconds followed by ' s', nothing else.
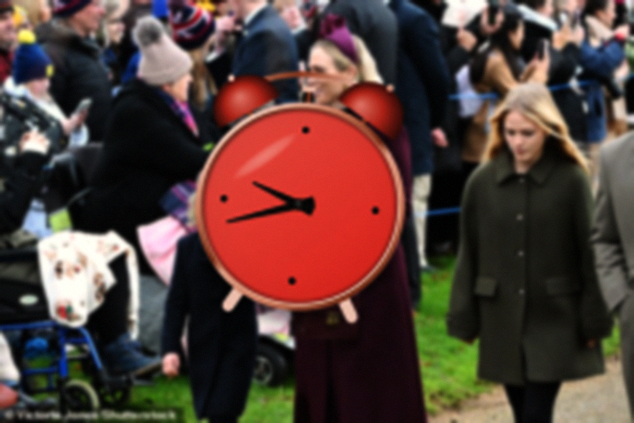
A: 9 h 42 min
